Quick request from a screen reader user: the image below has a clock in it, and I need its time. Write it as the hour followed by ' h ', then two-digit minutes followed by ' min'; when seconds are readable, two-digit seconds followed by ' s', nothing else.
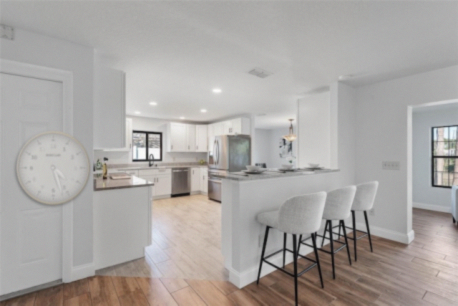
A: 4 h 27 min
